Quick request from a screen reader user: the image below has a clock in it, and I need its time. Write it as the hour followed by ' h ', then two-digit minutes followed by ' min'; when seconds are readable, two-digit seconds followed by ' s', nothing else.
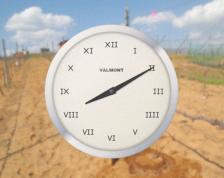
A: 8 h 10 min
